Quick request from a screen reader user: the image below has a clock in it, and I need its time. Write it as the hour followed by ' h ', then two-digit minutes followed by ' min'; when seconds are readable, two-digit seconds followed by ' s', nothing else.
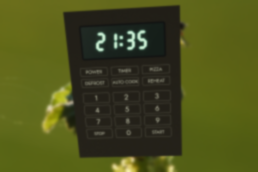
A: 21 h 35 min
